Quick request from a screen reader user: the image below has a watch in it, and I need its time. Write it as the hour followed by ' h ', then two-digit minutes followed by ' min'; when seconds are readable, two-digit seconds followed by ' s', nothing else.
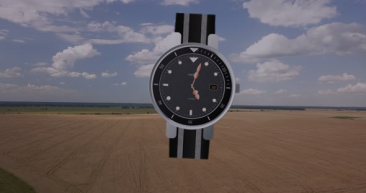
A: 5 h 03 min
